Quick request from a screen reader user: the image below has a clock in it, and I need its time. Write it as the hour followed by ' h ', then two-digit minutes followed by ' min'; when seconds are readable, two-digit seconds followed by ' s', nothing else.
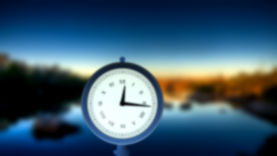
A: 12 h 16 min
